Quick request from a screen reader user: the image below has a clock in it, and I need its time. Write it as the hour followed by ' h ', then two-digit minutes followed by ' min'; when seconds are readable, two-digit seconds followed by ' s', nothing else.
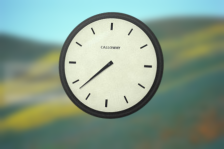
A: 7 h 38 min
